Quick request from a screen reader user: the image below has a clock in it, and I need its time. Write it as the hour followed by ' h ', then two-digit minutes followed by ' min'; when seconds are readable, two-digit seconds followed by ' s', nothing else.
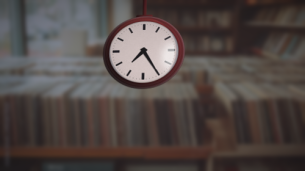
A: 7 h 25 min
